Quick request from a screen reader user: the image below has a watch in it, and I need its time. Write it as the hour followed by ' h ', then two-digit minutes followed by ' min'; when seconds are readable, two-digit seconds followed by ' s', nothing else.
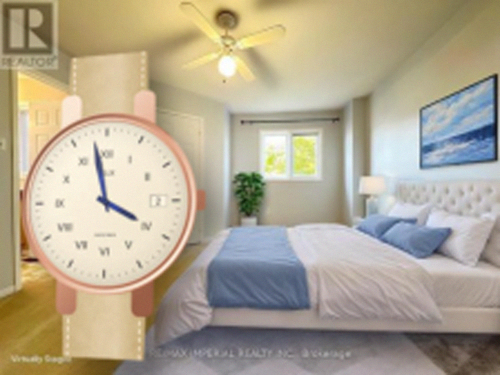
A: 3 h 58 min
